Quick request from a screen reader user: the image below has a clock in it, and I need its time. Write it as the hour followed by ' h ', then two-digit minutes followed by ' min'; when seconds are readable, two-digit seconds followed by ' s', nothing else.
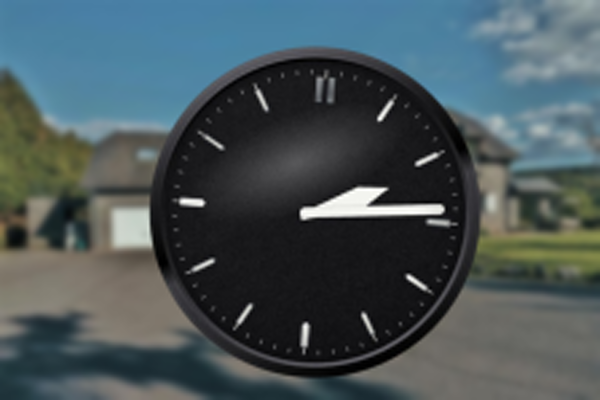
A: 2 h 14 min
